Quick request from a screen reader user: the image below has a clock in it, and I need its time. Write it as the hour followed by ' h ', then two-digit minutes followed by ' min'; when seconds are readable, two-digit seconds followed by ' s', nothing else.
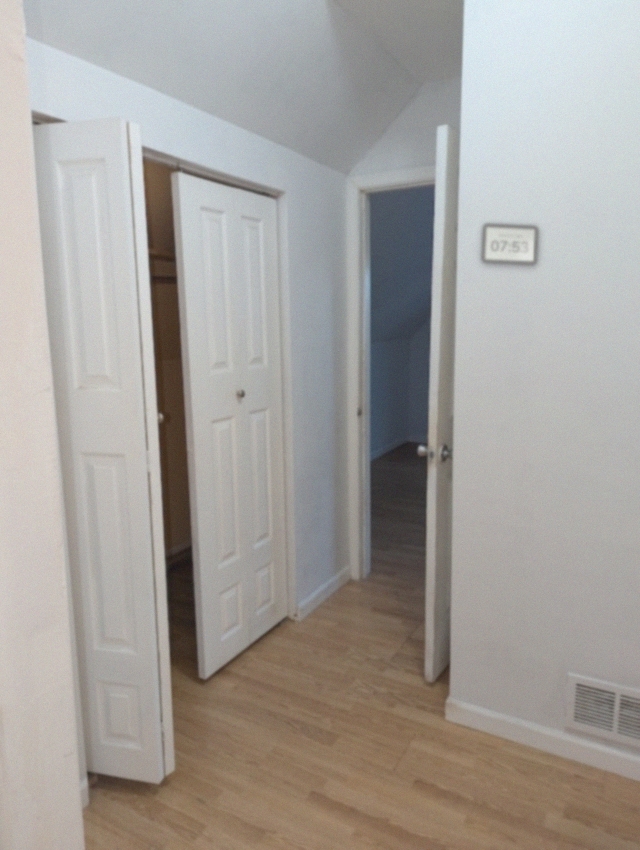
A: 7 h 53 min
